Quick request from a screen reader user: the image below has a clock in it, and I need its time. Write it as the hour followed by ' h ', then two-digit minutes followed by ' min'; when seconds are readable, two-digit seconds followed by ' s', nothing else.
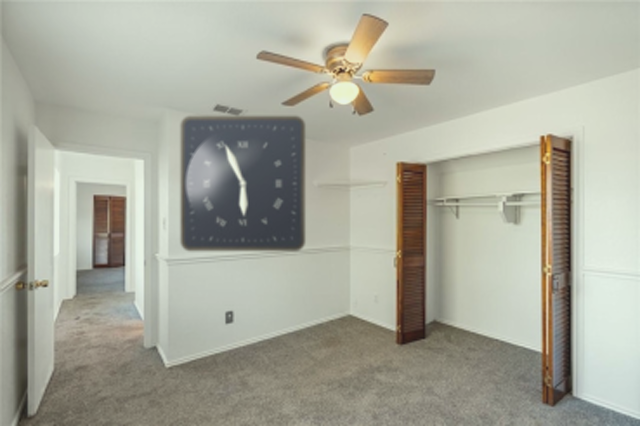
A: 5 h 56 min
